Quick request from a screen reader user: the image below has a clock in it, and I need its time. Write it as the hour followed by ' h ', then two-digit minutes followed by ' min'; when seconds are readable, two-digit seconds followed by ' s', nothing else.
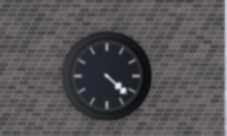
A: 4 h 22 min
